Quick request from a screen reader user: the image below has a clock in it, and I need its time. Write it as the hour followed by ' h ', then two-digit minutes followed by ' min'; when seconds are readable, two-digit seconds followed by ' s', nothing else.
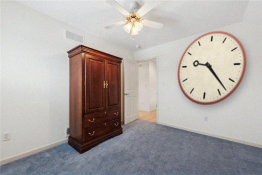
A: 9 h 23 min
